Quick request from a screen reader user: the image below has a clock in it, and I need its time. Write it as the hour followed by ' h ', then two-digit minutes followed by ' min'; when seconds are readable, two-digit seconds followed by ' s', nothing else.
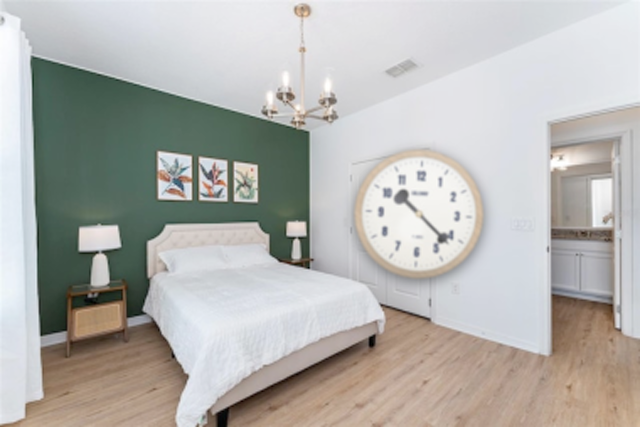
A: 10 h 22 min
